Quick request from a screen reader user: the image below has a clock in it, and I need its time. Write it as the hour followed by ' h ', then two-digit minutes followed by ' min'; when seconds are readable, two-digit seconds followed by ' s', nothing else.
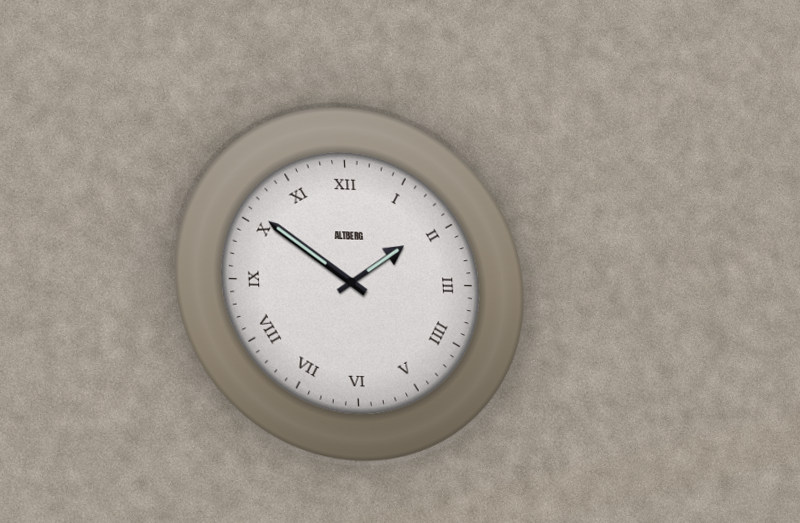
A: 1 h 51 min
